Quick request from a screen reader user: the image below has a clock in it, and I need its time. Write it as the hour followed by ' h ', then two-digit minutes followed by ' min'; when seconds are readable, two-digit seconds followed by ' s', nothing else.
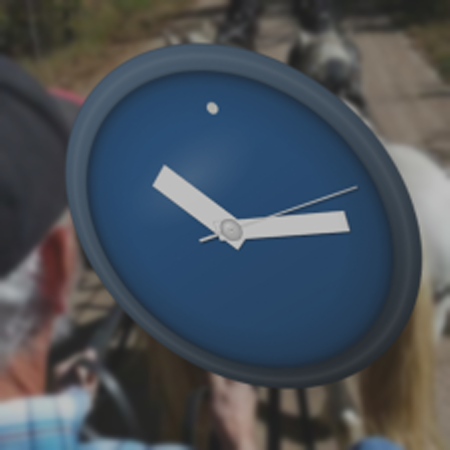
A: 10 h 13 min 11 s
